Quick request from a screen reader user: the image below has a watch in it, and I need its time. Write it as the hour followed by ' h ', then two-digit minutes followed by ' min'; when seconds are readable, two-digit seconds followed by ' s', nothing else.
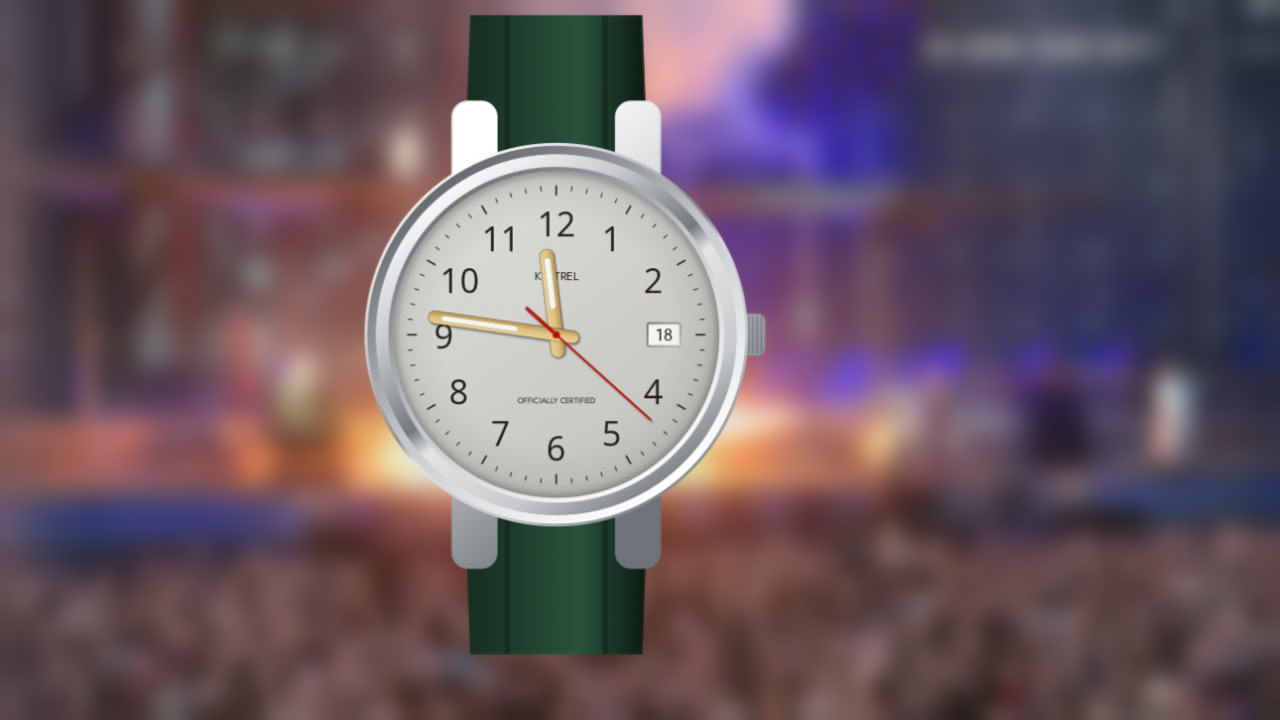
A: 11 h 46 min 22 s
